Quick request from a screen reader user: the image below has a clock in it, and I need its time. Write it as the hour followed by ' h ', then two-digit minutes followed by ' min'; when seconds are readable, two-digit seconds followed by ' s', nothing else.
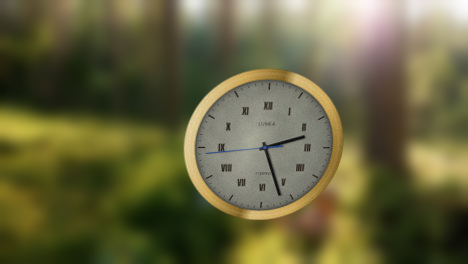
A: 2 h 26 min 44 s
